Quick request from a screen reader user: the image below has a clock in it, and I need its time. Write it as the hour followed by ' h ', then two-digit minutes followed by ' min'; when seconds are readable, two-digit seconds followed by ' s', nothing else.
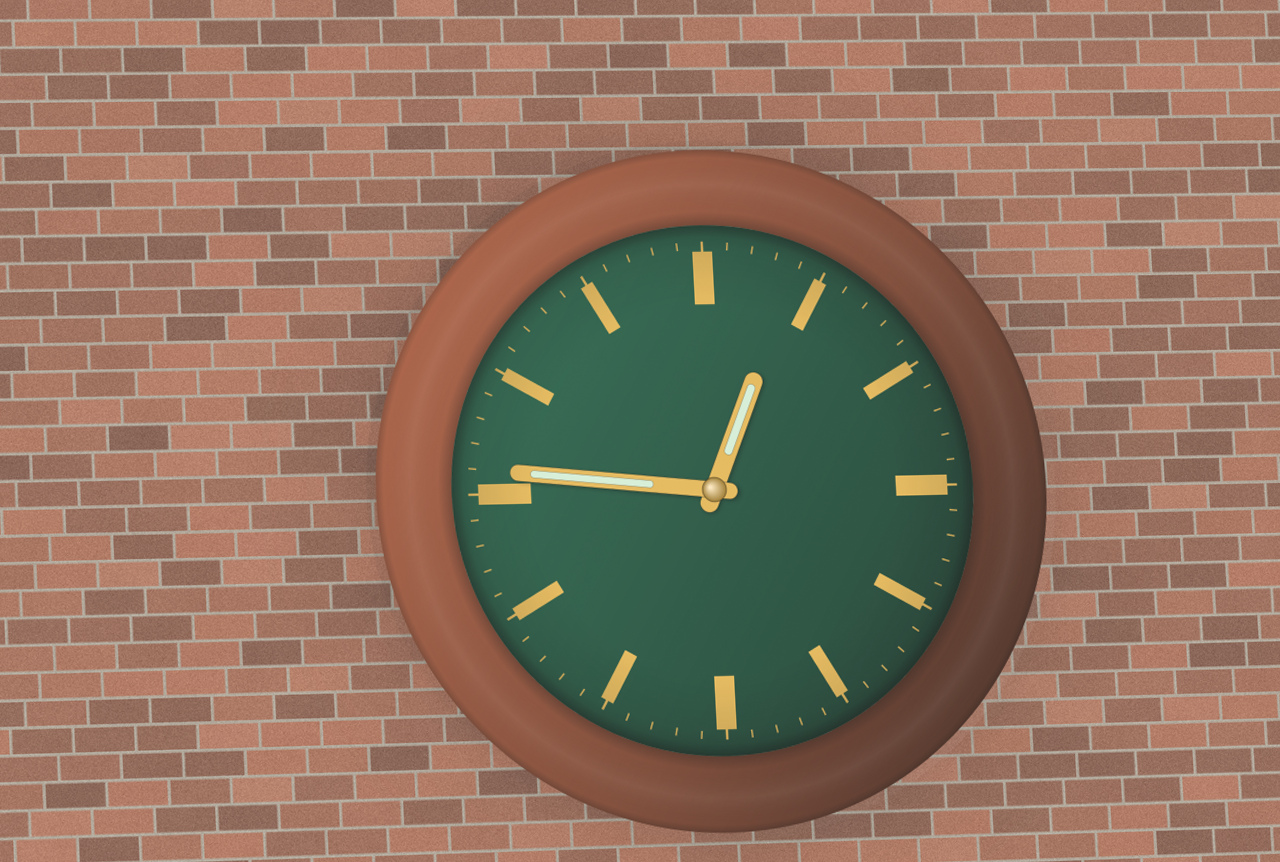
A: 12 h 46 min
